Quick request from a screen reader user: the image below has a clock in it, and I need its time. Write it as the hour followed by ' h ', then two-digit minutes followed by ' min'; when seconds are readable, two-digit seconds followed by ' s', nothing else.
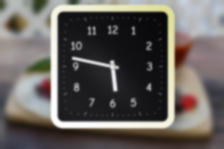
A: 5 h 47 min
